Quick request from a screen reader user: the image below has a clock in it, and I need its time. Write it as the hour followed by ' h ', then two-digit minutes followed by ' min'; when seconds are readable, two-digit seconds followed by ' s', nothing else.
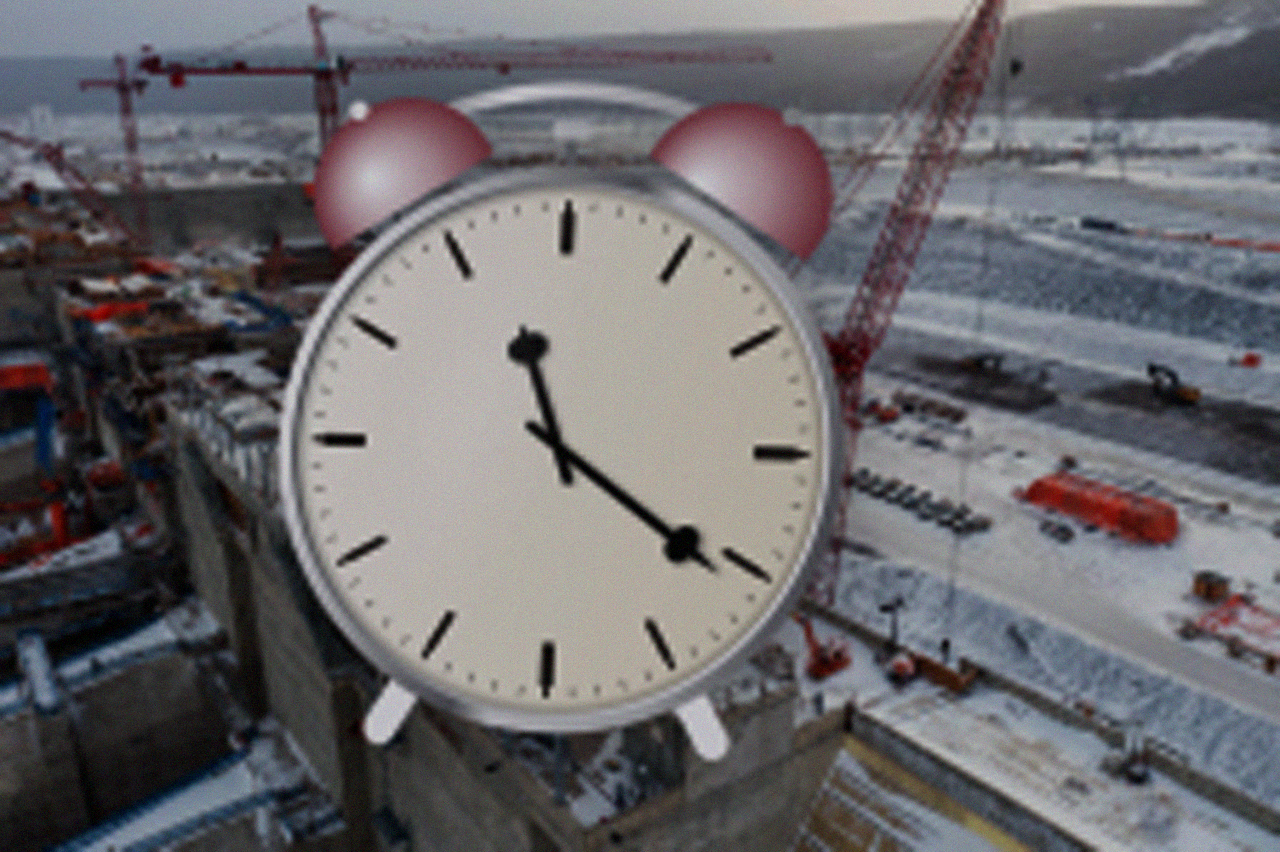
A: 11 h 21 min
